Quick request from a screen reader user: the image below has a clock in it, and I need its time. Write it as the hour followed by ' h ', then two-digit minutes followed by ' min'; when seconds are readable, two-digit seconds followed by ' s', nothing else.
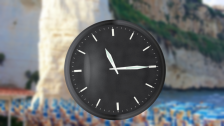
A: 11 h 15 min
